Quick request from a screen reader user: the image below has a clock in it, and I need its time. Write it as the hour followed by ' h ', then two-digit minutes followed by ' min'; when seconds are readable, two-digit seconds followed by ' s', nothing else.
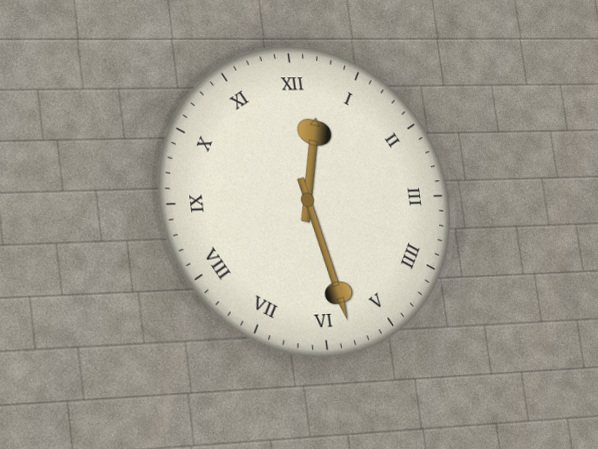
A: 12 h 28 min
